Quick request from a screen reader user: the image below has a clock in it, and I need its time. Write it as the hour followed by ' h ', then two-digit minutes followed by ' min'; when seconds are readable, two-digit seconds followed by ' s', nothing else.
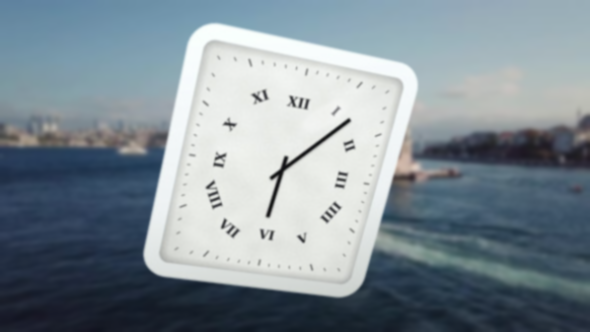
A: 6 h 07 min
